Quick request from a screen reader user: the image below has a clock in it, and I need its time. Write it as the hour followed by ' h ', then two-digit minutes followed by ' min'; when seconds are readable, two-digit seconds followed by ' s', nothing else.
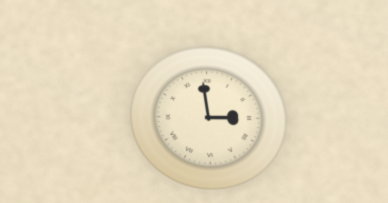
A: 2 h 59 min
